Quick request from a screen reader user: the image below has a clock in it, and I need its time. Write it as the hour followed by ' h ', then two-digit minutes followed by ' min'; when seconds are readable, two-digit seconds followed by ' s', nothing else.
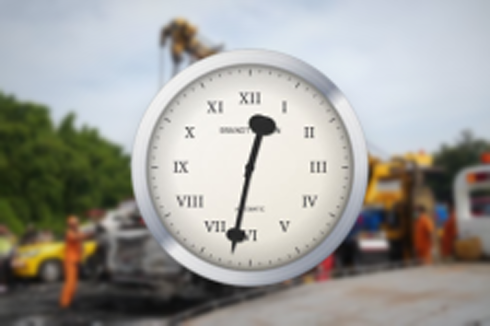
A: 12 h 32 min
